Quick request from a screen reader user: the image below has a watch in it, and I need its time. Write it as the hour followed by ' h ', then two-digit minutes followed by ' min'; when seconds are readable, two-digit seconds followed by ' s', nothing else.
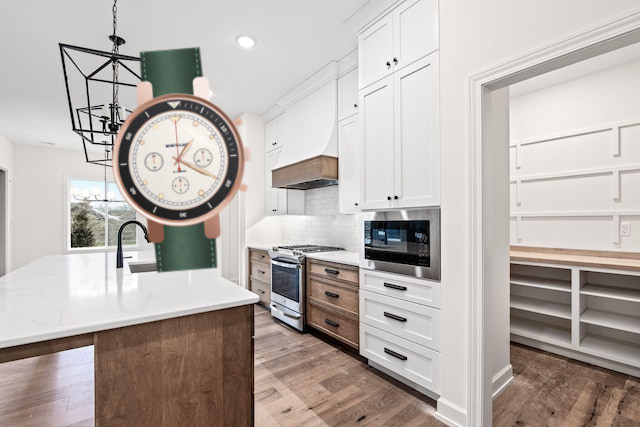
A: 1 h 20 min
